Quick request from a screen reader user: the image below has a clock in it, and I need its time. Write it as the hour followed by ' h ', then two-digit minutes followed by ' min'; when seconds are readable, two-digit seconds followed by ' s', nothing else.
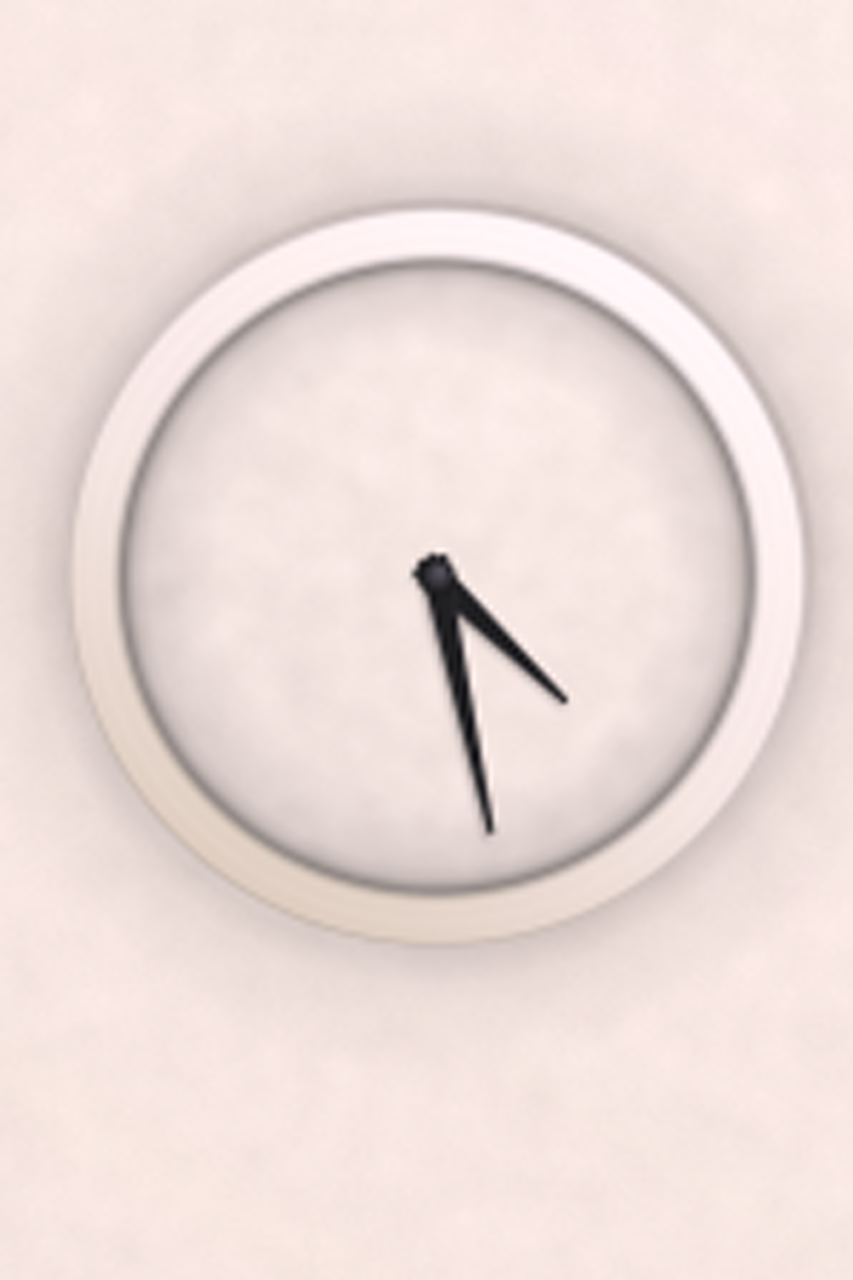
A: 4 h 28 min
